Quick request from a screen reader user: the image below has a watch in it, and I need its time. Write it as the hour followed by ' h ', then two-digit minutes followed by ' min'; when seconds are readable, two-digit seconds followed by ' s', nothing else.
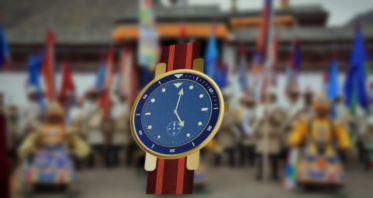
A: 5 h 02 min
